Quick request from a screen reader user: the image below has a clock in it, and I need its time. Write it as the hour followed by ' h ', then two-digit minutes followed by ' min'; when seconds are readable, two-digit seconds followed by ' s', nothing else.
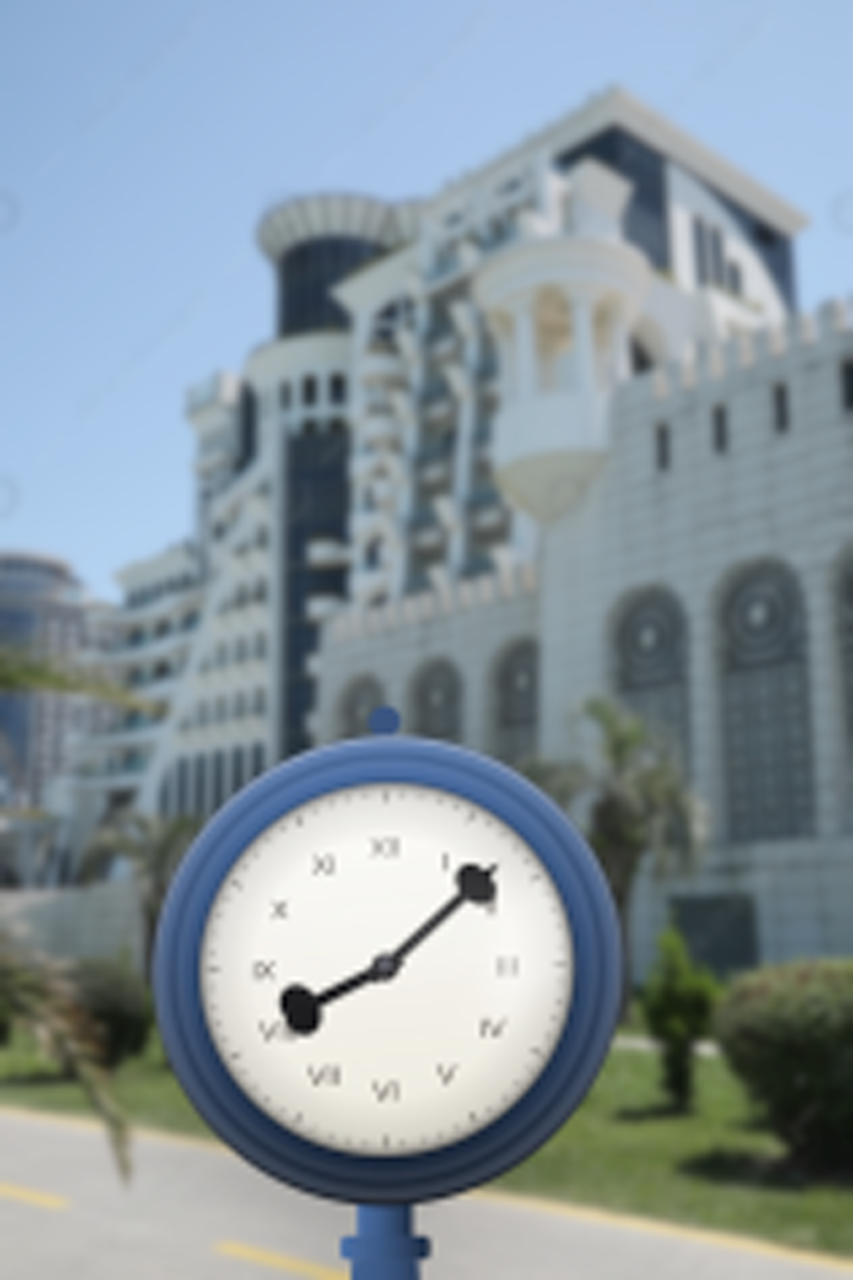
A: 8 h 08 min
